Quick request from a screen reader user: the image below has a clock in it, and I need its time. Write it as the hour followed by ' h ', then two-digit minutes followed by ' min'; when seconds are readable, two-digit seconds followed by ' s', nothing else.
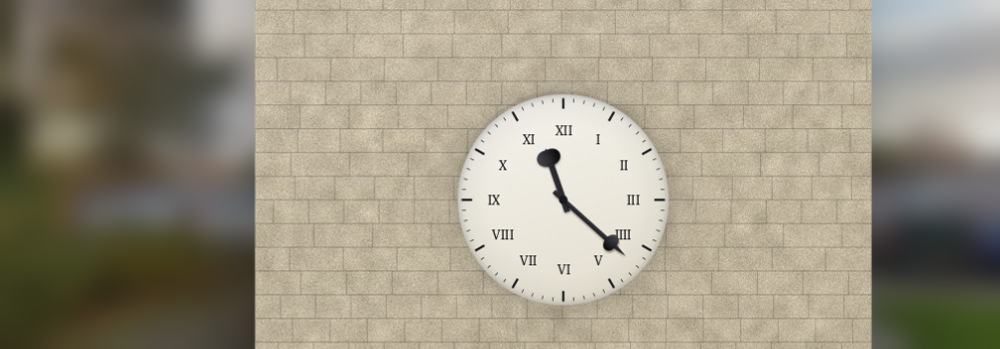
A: 11 h 22 min
